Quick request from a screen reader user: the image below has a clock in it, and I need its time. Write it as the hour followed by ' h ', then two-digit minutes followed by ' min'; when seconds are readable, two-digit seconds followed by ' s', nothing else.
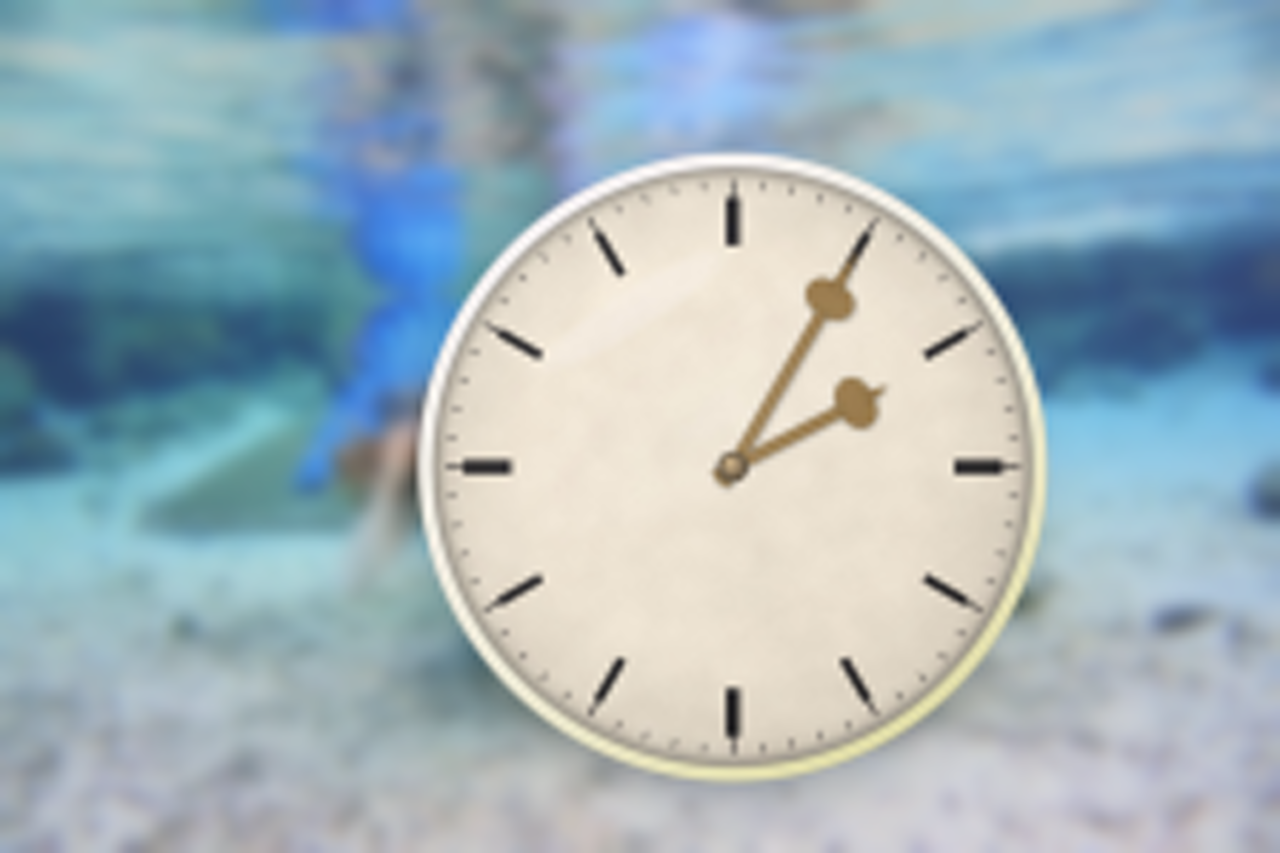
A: 2 h 05 min
